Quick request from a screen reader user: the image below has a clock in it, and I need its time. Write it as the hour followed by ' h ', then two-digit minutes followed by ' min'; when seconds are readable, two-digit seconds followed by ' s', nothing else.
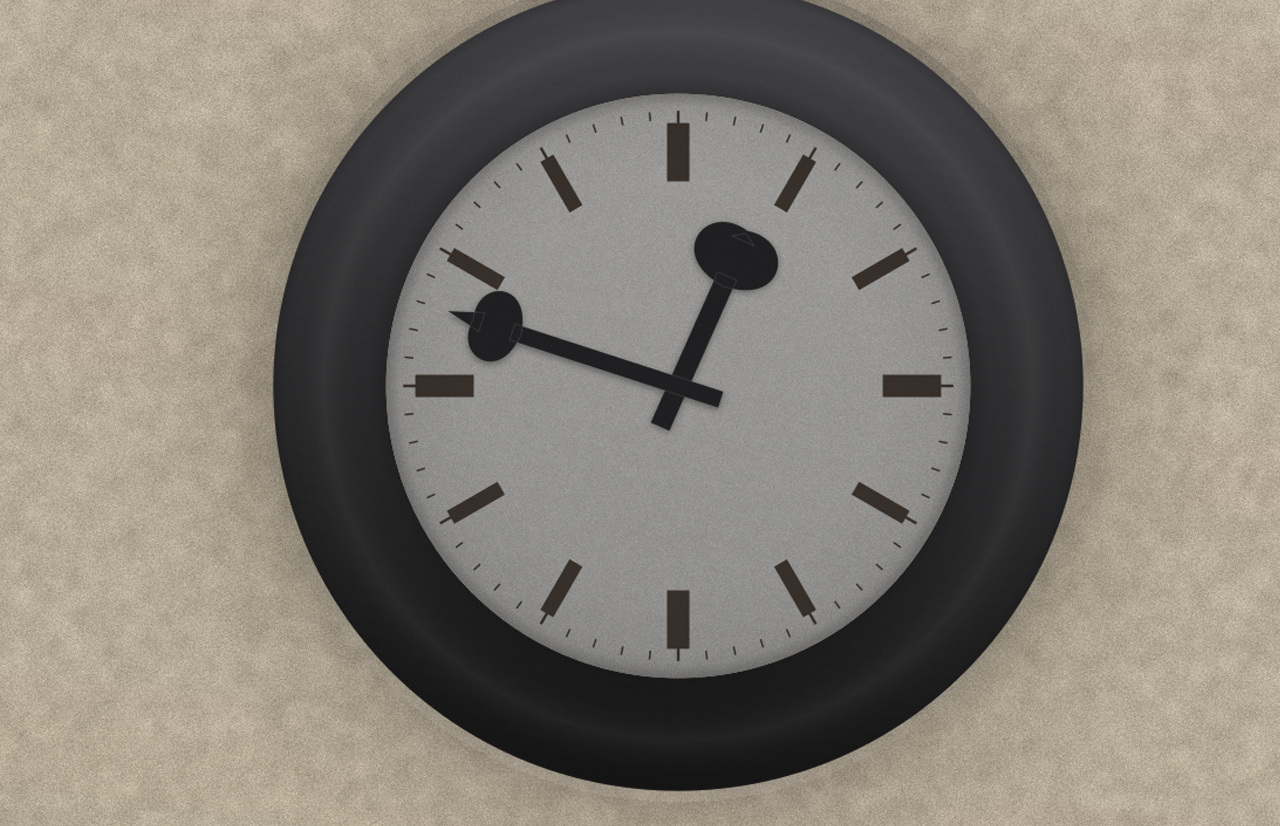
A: 12 h 48 min
